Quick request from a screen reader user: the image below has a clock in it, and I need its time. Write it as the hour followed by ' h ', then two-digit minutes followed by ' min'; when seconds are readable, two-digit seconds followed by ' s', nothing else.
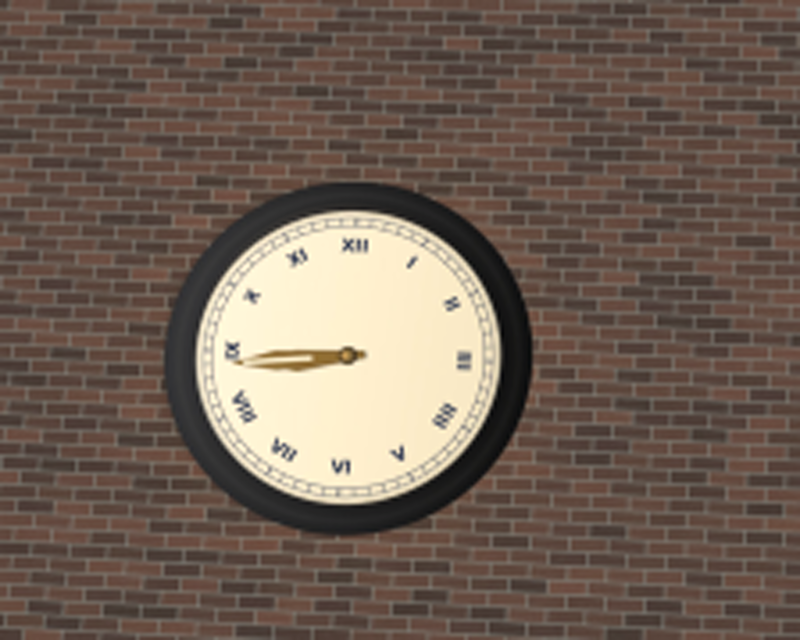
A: 8 h 44 min
